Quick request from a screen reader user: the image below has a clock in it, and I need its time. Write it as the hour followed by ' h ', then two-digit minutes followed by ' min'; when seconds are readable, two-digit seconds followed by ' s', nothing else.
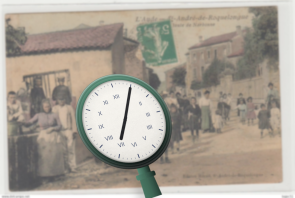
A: 7 h 05 min
